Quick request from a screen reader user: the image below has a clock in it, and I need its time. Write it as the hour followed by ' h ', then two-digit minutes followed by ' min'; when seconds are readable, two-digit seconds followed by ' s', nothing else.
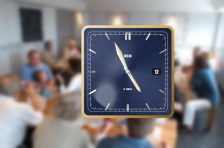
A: 4 h 56 min
